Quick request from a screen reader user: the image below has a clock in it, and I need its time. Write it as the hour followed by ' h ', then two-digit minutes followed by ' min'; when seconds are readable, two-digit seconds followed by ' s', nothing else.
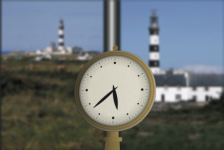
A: 5 h 38 min
